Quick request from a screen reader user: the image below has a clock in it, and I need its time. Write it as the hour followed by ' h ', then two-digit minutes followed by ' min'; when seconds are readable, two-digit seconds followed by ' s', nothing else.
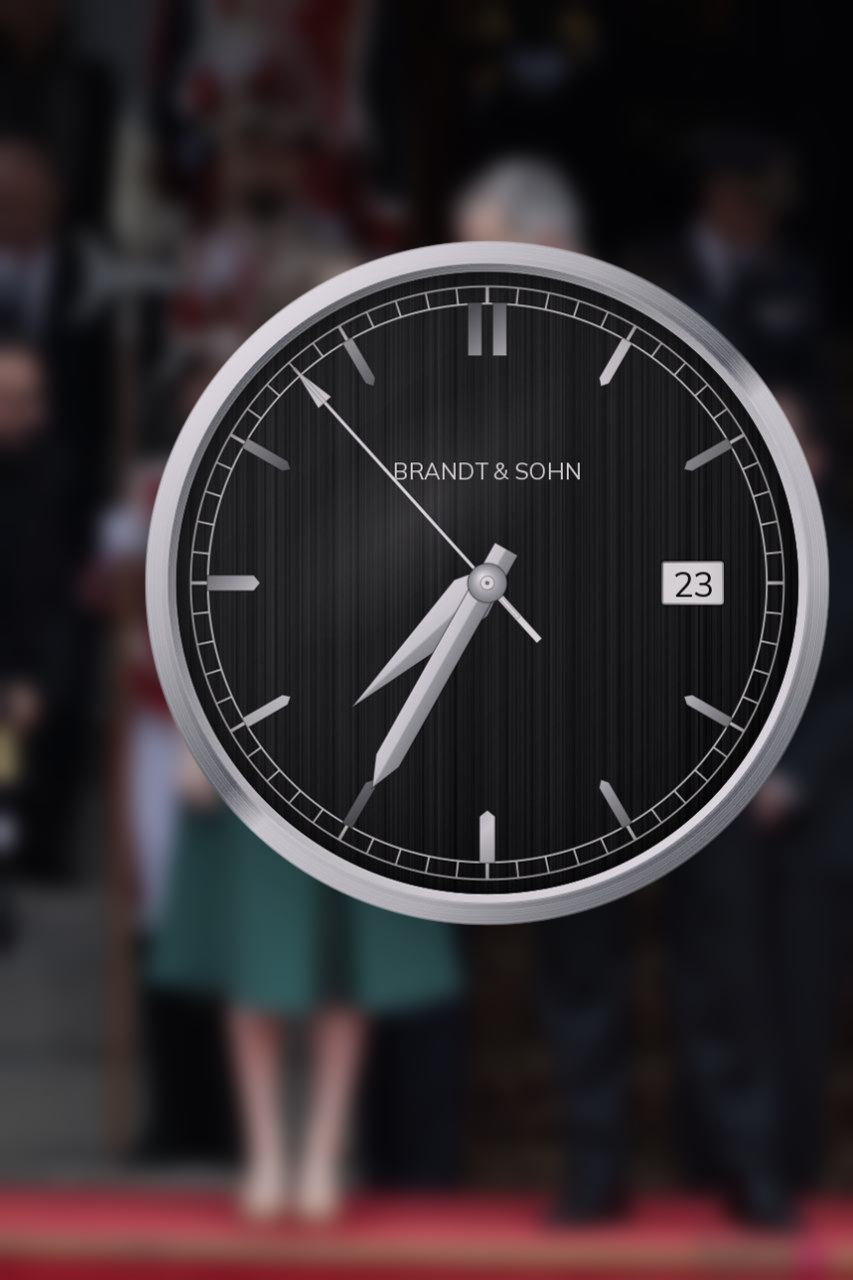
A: 7 h 34 min 53 s
